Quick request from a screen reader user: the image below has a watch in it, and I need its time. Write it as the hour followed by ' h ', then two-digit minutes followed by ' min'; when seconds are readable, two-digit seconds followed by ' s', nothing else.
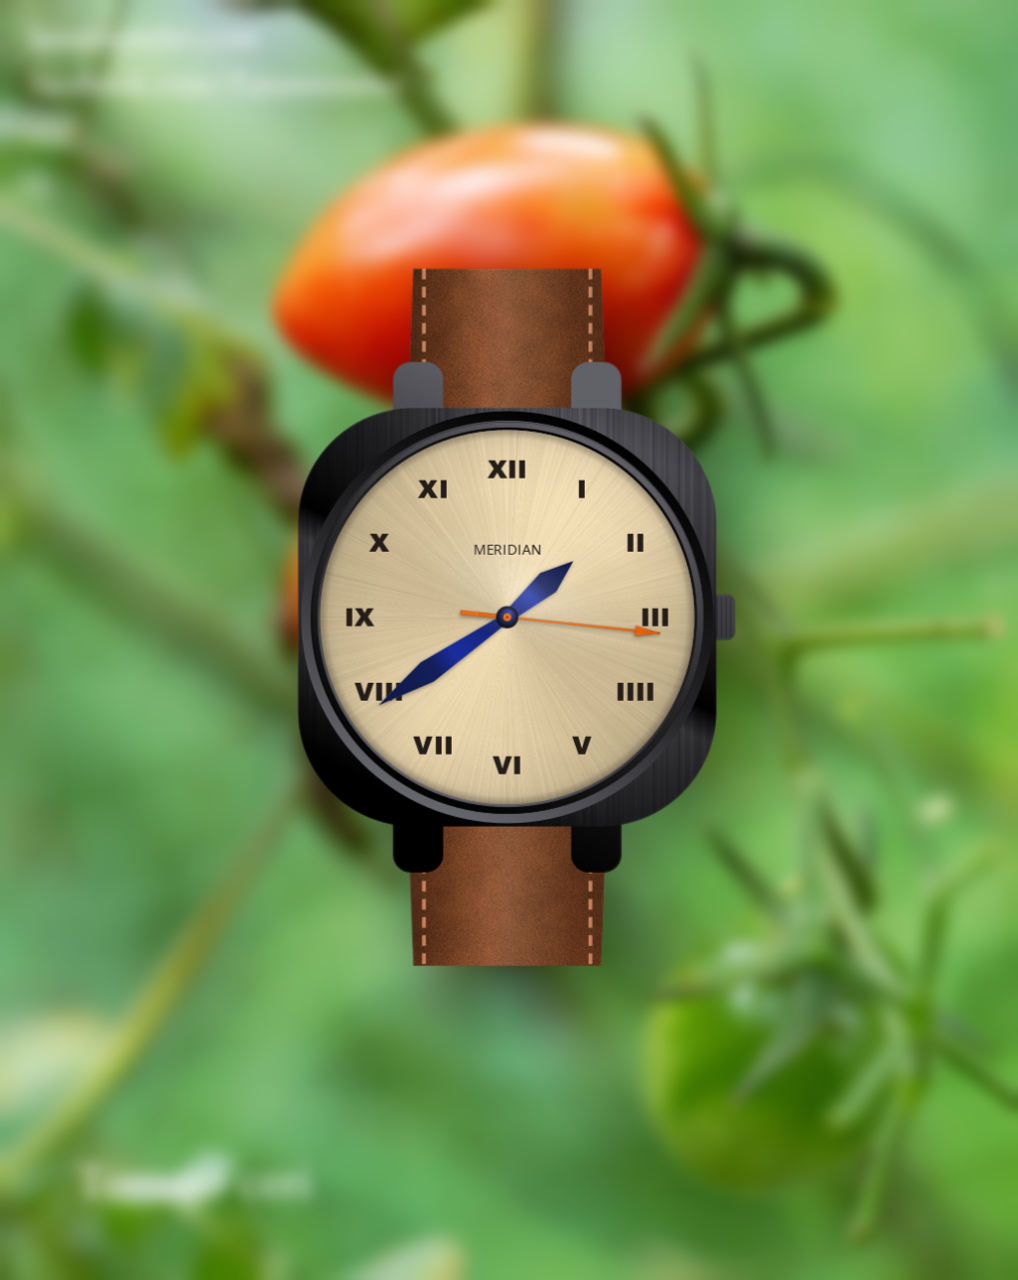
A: 1 h 39 min 16 s
